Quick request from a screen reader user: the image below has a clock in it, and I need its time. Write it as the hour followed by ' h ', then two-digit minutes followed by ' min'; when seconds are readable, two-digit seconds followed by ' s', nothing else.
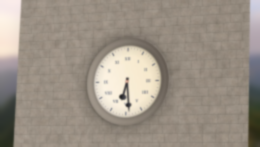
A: 6 h 29 min
